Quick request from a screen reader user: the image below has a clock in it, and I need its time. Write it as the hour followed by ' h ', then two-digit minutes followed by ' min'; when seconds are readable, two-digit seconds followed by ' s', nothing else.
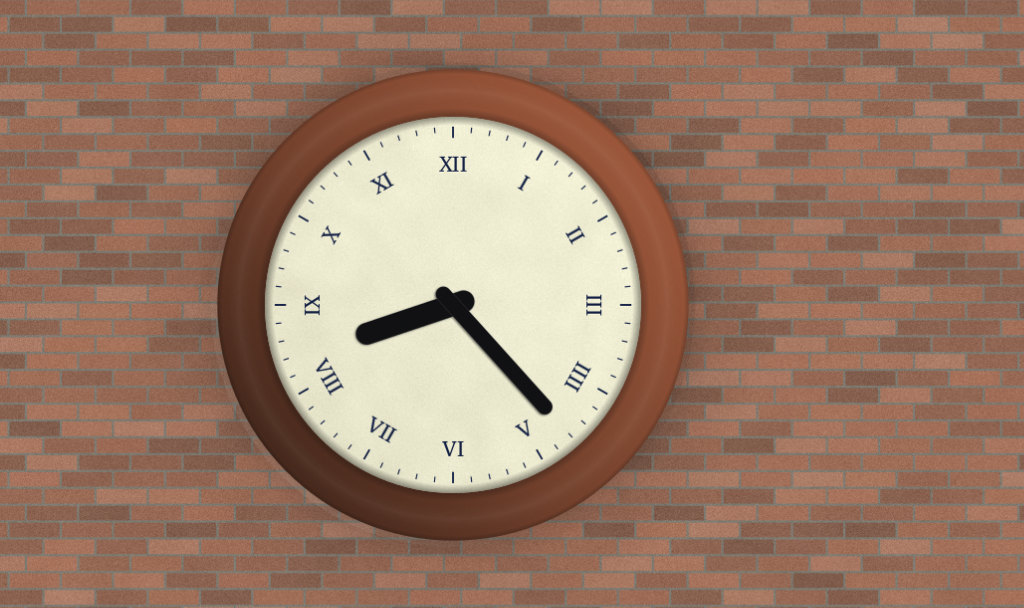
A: 8 h 23 min
